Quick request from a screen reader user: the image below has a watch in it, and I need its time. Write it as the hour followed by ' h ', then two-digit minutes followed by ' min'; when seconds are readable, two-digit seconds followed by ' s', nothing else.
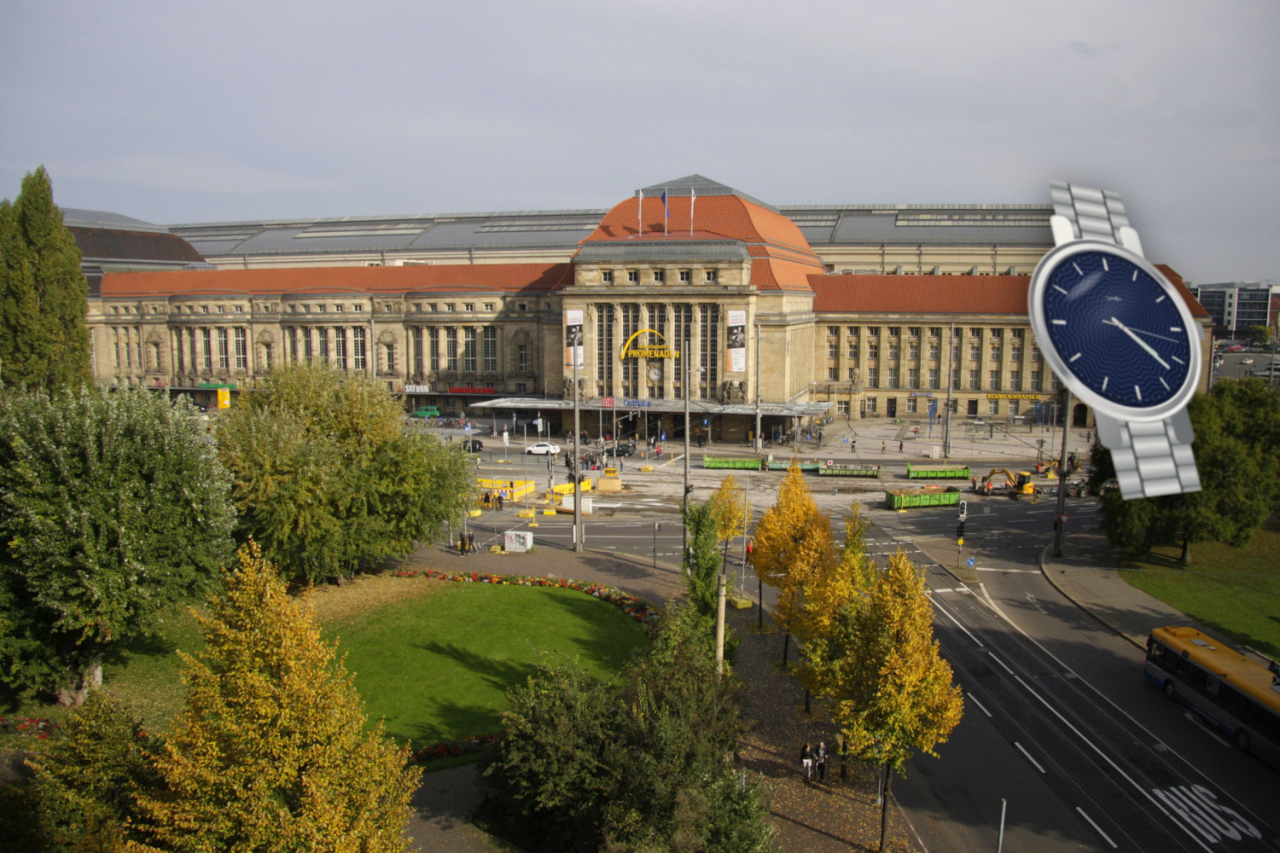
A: 4 h 22 min 17 s
